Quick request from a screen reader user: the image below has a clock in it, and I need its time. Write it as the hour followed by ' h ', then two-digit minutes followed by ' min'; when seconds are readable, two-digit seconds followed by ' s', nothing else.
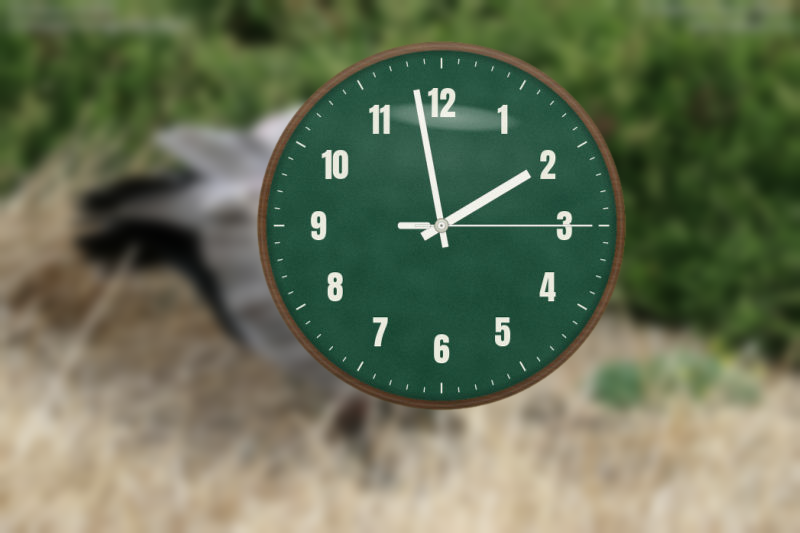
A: 1 h 58 min 15 s
